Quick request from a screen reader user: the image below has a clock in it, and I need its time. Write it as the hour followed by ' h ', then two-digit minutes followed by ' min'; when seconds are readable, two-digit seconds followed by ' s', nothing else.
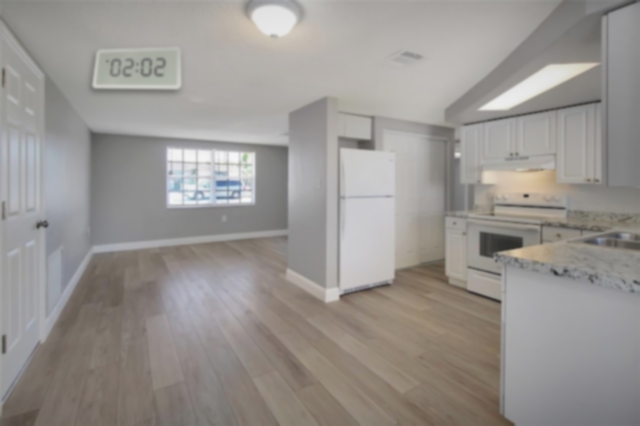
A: 2 h 02 min
